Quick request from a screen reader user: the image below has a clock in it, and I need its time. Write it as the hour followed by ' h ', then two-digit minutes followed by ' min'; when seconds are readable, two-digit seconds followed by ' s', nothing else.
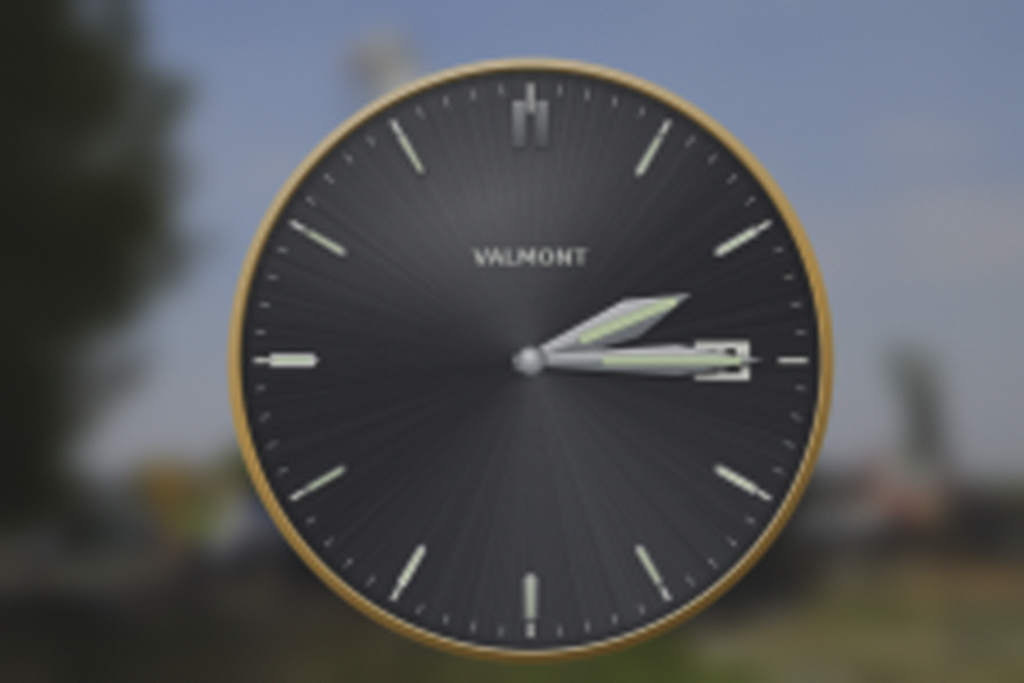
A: 2 h 15 min
